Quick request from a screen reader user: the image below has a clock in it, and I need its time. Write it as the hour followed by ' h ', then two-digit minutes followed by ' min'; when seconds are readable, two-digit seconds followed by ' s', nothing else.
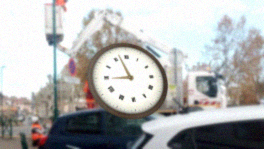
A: 8 h 57 min
